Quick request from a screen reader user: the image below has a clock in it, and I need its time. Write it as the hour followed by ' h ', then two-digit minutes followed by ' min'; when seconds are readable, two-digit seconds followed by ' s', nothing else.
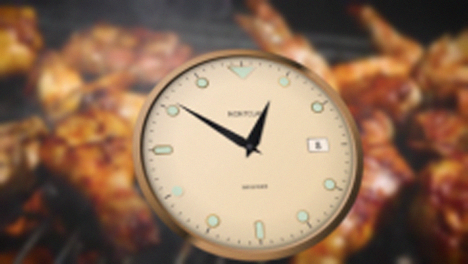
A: 12 h 51 min
